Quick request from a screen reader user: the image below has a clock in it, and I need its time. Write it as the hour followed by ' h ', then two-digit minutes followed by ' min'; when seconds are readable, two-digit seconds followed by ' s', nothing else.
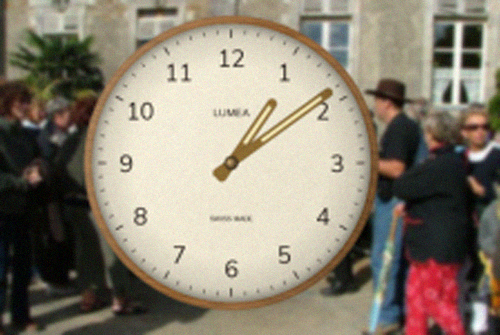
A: 1 h 09 min
